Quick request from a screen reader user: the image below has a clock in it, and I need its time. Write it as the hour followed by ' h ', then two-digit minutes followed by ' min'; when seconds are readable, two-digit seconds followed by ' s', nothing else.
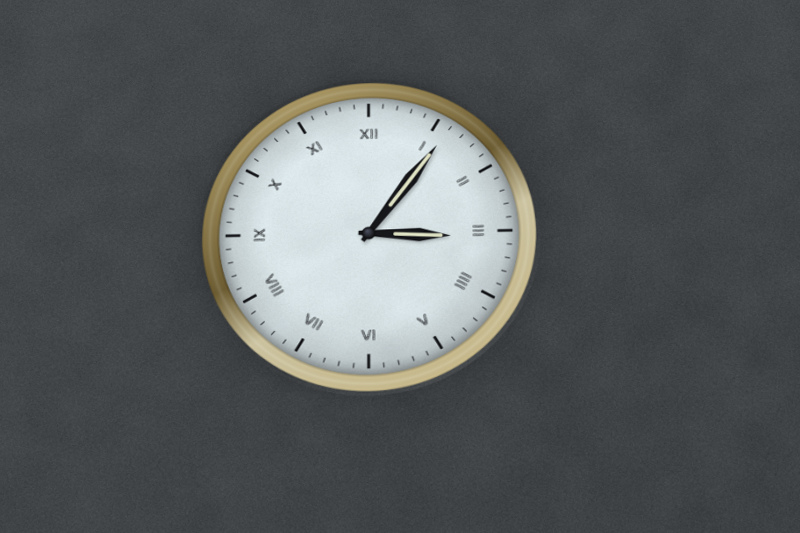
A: 3 h 06 min
